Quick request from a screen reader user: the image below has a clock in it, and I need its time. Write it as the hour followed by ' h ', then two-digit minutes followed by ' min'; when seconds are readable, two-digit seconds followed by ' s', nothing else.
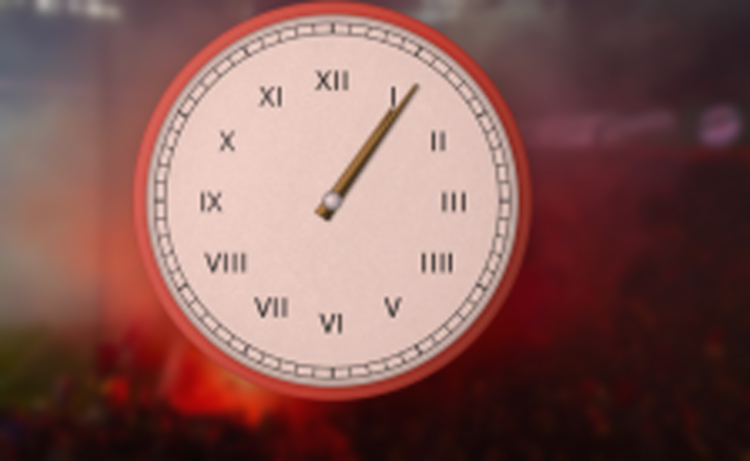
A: 1 h 06 min
